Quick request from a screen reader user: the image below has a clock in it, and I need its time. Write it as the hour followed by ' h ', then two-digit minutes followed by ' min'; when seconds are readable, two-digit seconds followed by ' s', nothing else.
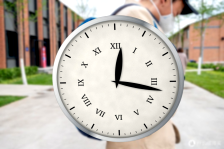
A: 12 h 17 min
